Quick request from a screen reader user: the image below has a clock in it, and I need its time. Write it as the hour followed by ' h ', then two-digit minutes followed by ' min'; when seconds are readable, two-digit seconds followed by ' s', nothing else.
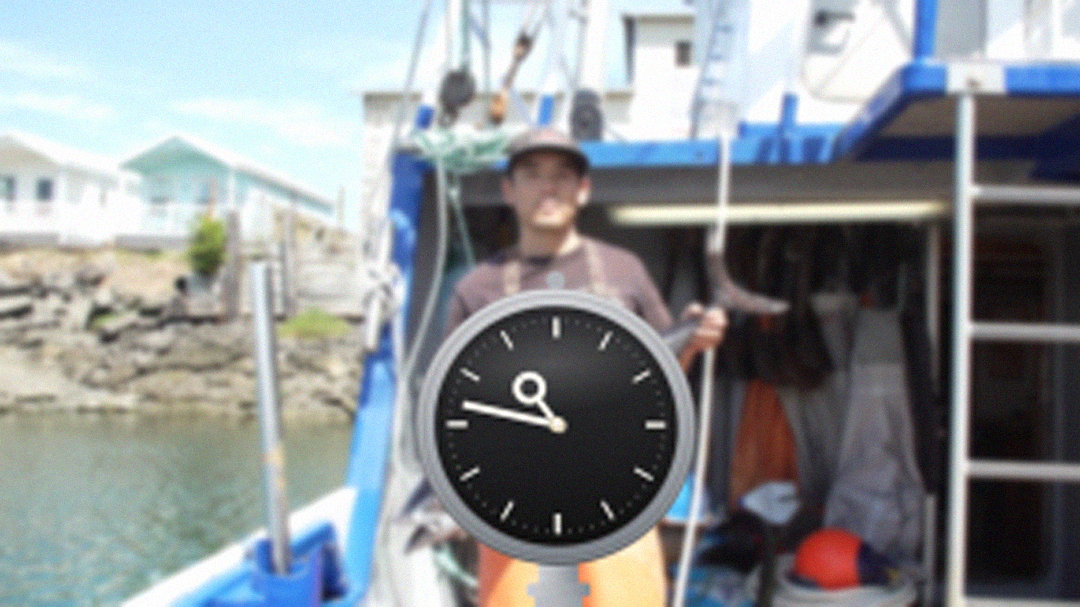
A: 10 h 47 min
